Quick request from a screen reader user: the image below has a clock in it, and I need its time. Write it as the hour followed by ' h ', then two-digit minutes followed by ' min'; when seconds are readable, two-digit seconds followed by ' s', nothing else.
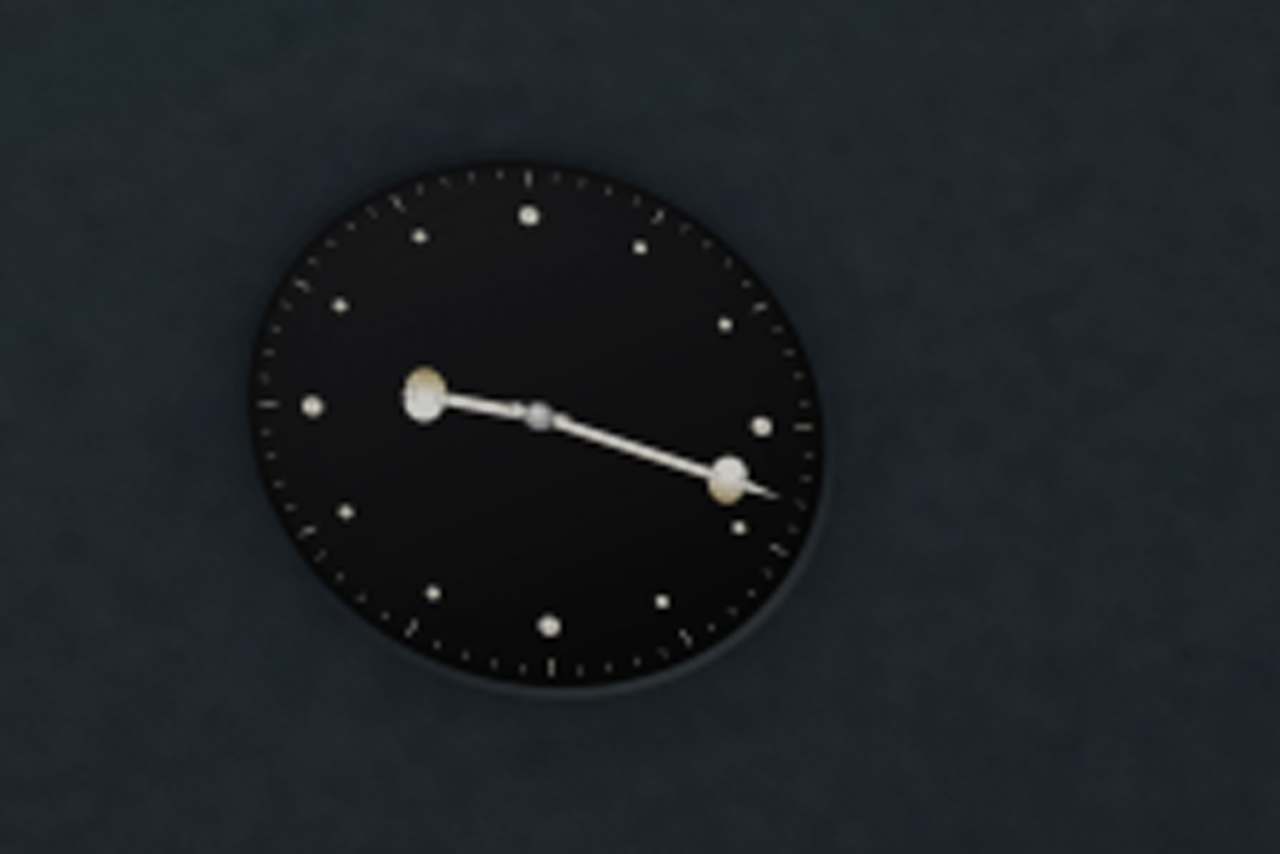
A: 9 h 18 min
